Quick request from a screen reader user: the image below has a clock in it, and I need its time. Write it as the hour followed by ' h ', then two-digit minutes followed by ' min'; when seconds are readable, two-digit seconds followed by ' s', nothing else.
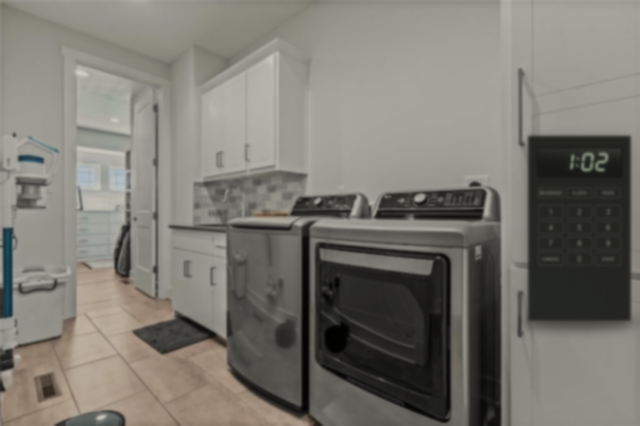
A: 1 h 02 min
